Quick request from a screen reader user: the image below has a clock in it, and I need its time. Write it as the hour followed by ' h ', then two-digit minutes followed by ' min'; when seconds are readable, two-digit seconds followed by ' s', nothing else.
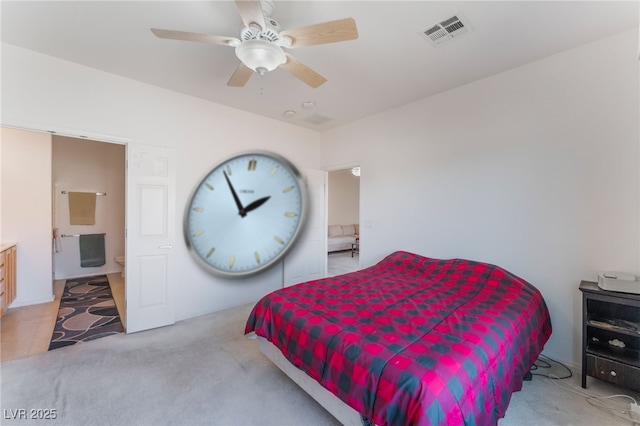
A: 1 h 54 min
